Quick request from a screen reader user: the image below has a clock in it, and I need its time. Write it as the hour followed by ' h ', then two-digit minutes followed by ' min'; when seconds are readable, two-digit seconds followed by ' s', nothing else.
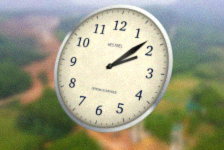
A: 2 h 08 min
